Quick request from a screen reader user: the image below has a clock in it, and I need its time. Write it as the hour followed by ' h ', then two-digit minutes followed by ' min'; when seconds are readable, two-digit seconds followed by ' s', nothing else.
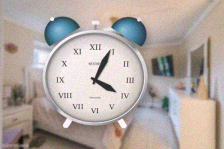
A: 4 h 04 min
